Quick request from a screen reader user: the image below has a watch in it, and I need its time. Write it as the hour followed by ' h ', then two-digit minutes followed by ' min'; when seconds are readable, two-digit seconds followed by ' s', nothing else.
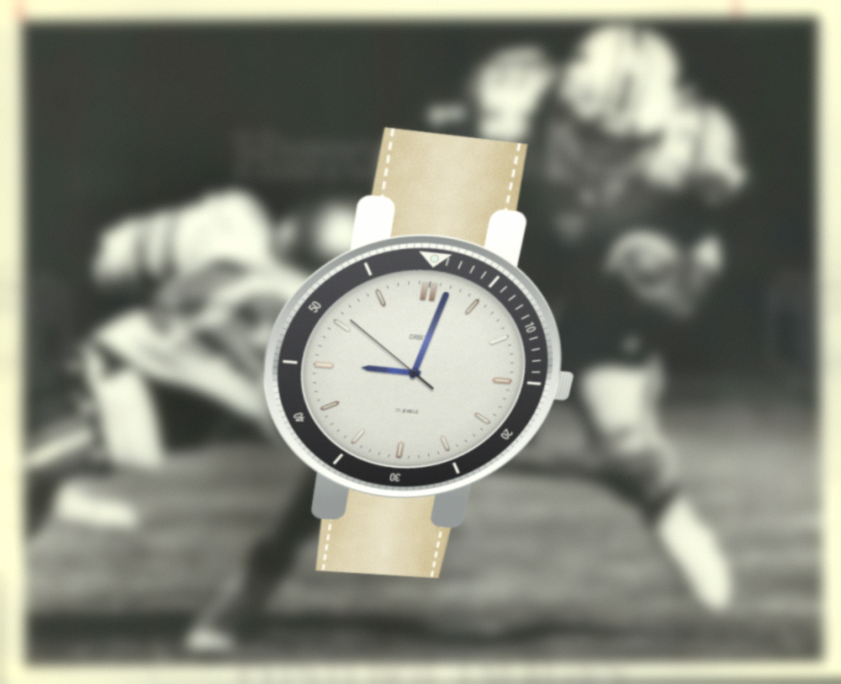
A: 9 h 01 min 51 s
